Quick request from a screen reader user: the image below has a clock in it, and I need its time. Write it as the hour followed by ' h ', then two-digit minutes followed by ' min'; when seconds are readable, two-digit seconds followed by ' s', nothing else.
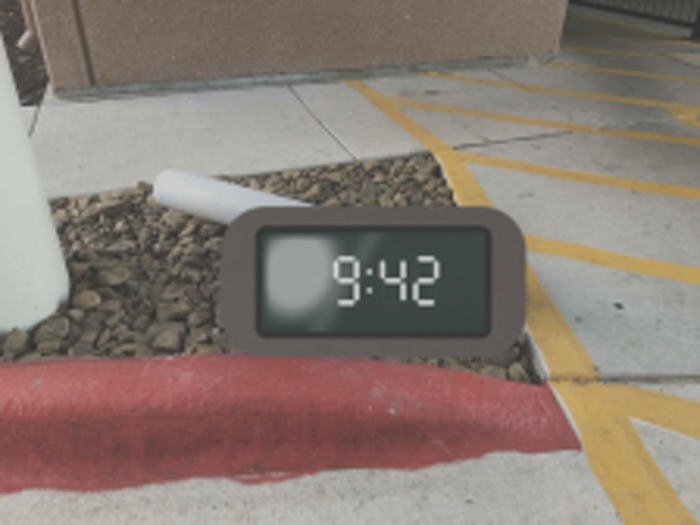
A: 9 h 42 min
